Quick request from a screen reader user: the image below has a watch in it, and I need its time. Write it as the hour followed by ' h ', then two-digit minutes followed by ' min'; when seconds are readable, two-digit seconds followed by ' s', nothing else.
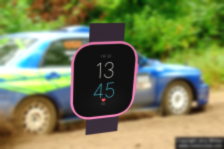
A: 13 h 45 min
